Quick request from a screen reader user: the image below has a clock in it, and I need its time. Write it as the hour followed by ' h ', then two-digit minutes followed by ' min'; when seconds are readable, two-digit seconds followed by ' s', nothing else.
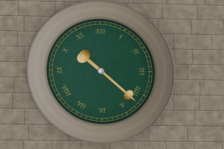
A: 10 h 22 min
